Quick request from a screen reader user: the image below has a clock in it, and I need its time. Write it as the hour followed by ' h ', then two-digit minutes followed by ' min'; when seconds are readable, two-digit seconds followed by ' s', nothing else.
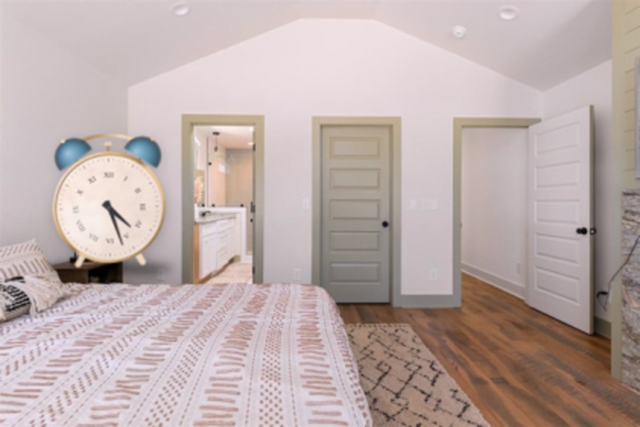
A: 4 h 27 min
